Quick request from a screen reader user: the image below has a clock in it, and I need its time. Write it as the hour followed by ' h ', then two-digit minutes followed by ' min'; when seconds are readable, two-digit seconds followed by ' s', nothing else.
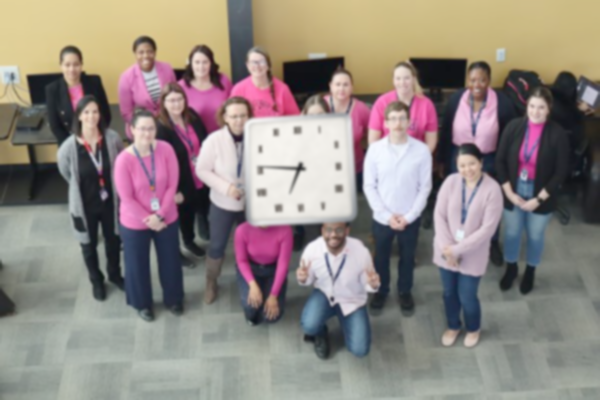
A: 6 h 46 min
